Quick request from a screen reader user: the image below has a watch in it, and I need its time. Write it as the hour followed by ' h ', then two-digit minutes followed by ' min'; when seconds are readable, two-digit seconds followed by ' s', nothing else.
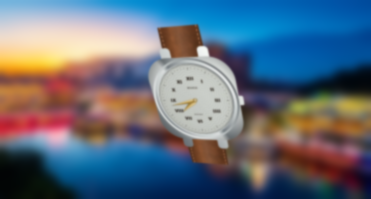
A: 7 h 43 min
